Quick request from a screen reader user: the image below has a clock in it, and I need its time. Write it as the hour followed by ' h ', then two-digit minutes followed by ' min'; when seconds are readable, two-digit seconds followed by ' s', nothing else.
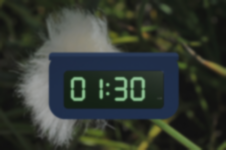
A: 1 h 30 min
